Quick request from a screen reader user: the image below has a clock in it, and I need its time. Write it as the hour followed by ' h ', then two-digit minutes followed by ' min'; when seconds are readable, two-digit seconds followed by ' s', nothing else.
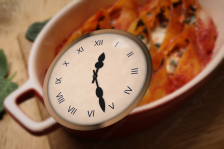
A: 12 h 27 min
